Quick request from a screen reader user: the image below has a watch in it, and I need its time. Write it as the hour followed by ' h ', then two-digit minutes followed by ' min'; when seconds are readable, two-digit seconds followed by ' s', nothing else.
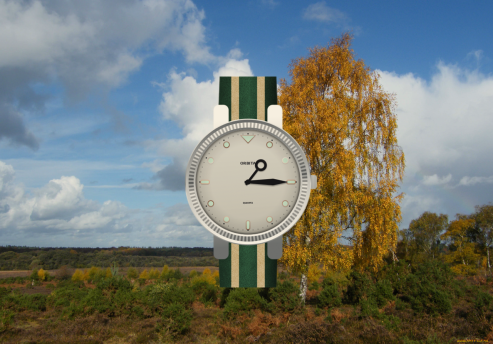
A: 1 h 15 min
